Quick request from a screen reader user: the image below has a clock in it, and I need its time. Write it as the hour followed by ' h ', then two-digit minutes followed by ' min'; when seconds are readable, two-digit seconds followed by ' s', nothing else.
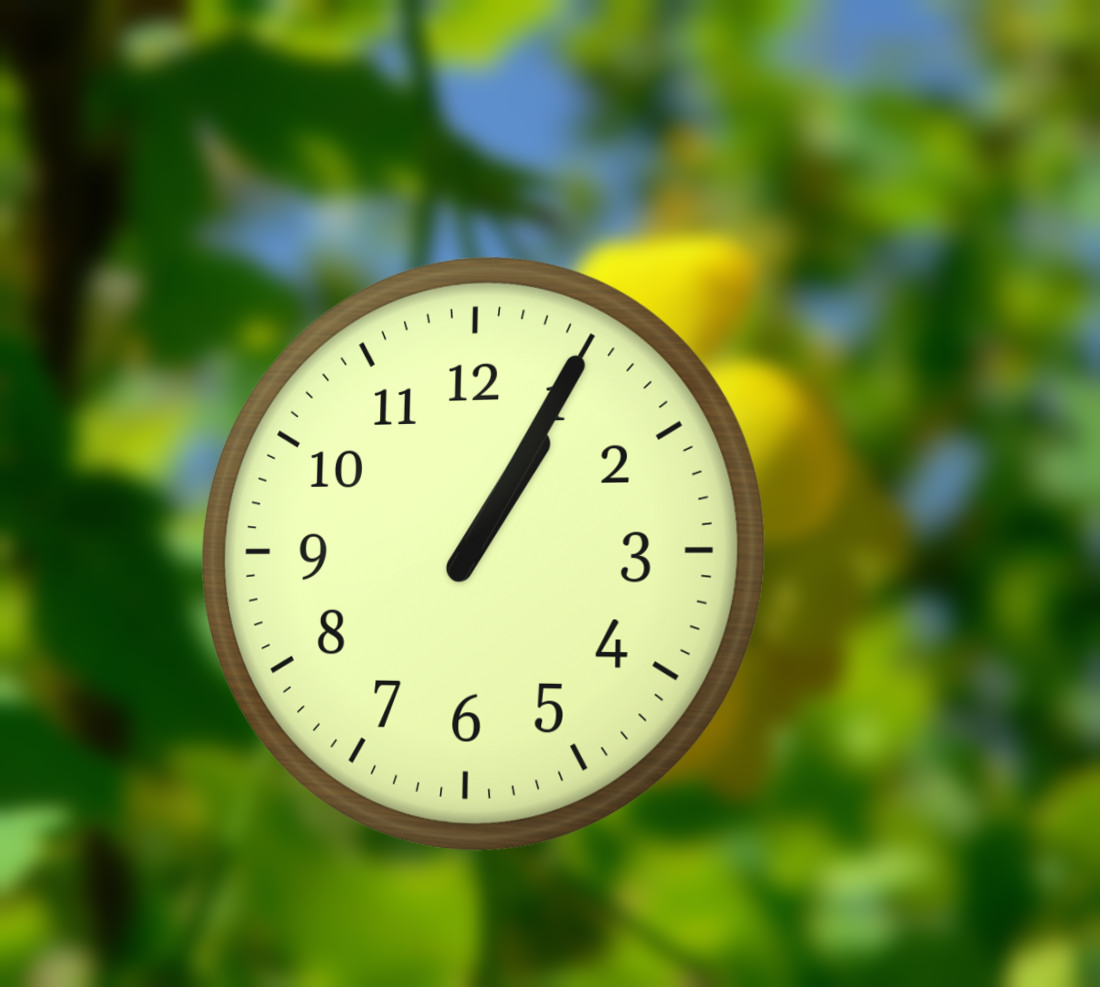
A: 1 h 05 min
